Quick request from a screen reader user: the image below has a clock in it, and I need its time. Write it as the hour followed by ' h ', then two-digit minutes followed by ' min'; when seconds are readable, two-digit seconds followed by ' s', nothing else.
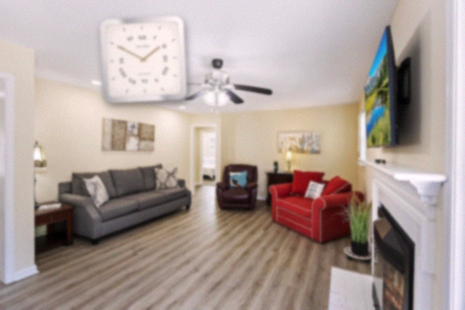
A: 1 h 50 min
